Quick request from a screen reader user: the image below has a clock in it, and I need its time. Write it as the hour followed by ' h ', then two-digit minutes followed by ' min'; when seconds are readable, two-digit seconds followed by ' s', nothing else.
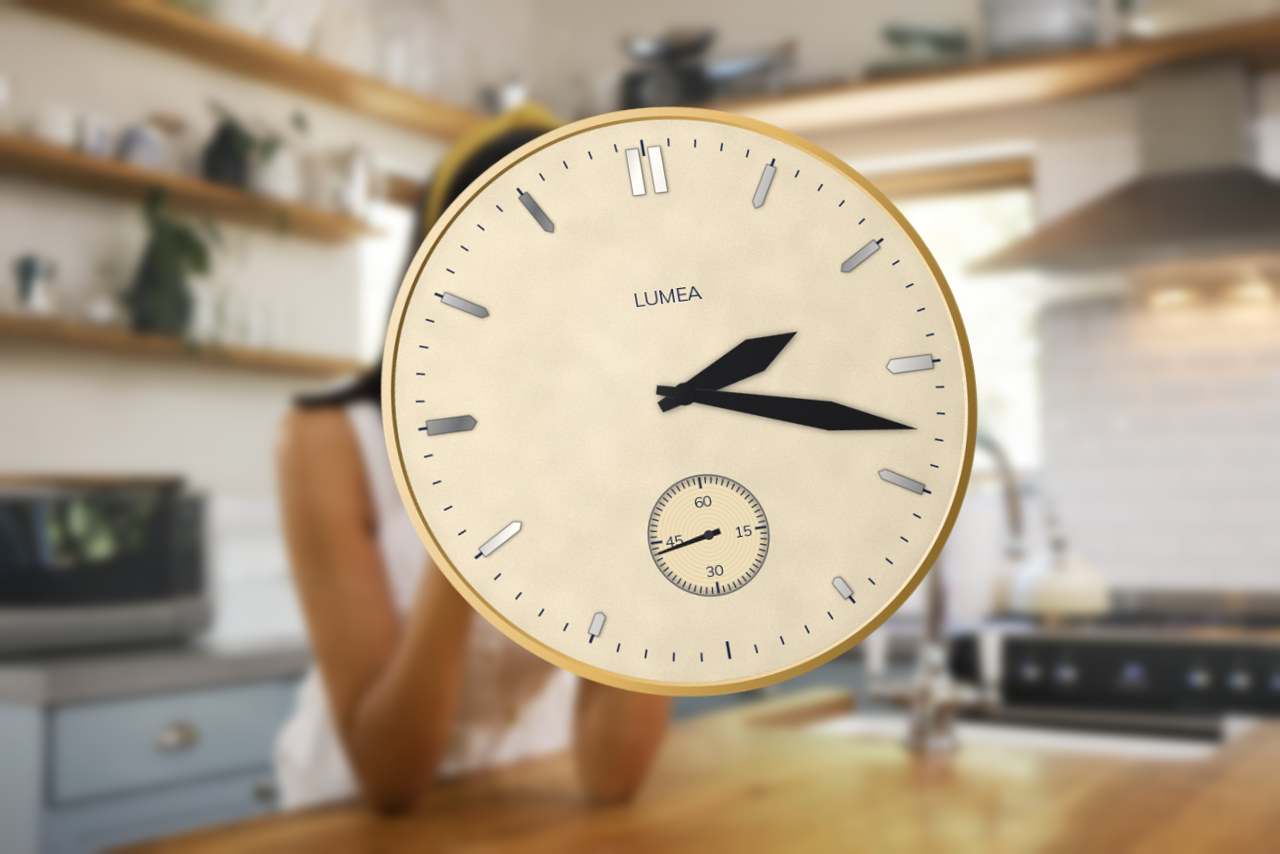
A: 2 h 17 min 43 s
